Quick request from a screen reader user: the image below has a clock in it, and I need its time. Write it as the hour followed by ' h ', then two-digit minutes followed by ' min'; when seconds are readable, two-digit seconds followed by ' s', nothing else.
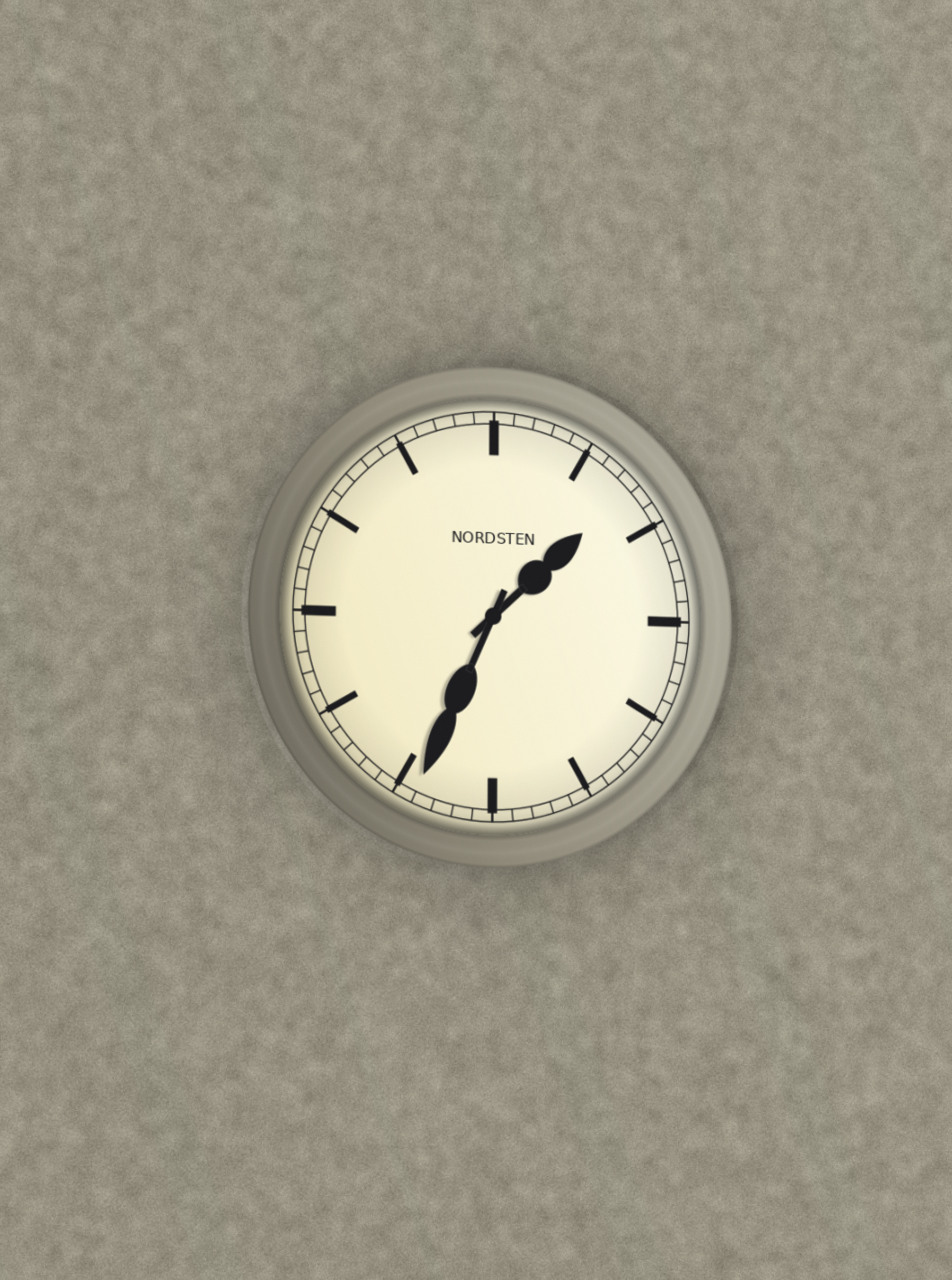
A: 1 h 34 min
